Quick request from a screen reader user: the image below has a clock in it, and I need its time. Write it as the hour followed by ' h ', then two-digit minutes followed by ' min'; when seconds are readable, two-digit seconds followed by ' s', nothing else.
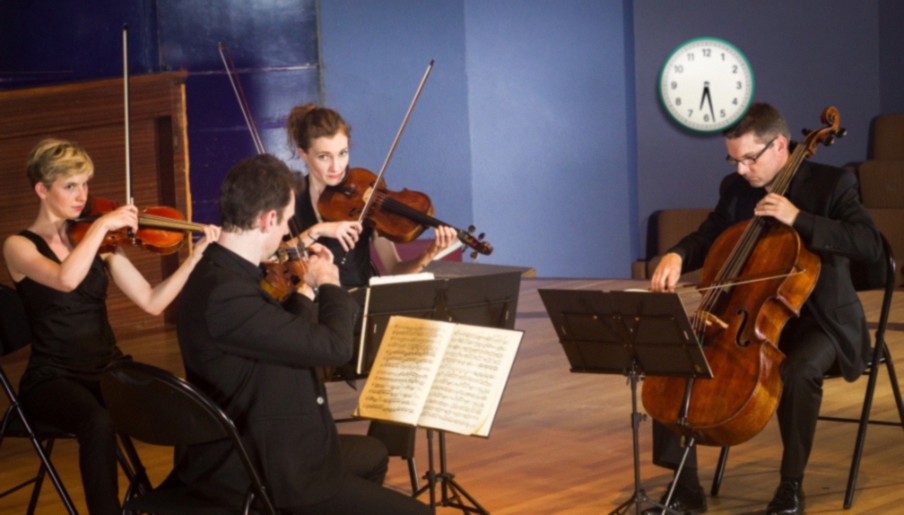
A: 6 h 28 min
